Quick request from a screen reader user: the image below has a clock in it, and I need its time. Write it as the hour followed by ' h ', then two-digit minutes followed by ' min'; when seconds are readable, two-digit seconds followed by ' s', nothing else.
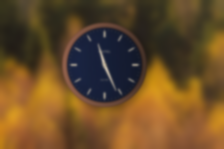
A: 11 h 26 min
